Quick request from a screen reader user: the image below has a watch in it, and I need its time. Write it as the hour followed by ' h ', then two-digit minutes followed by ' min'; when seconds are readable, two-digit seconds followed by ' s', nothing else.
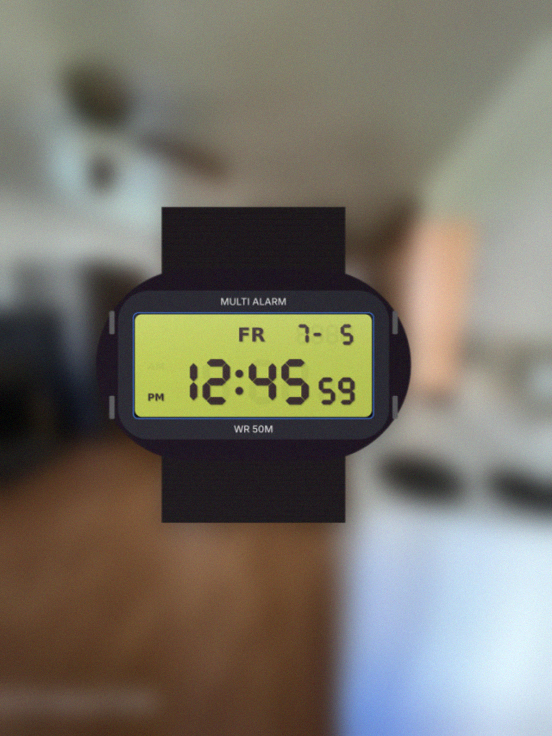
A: 12 h 45 min 59 s
